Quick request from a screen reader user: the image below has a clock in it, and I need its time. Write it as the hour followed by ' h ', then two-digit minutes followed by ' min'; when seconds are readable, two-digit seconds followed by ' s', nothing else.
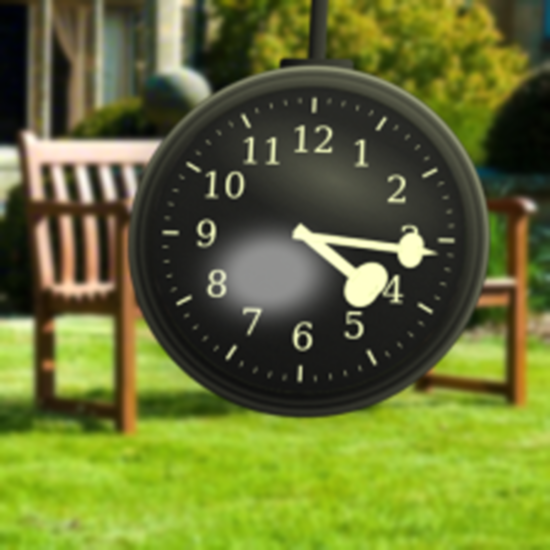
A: 4 h 16 min
